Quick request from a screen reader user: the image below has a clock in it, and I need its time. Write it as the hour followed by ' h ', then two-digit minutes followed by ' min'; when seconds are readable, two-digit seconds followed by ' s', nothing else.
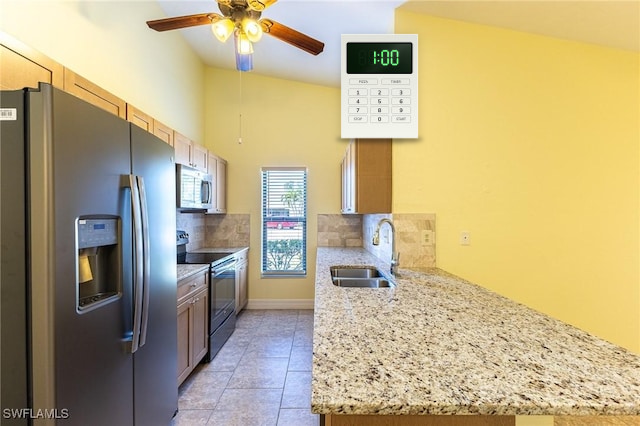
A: 1 h 00 min
